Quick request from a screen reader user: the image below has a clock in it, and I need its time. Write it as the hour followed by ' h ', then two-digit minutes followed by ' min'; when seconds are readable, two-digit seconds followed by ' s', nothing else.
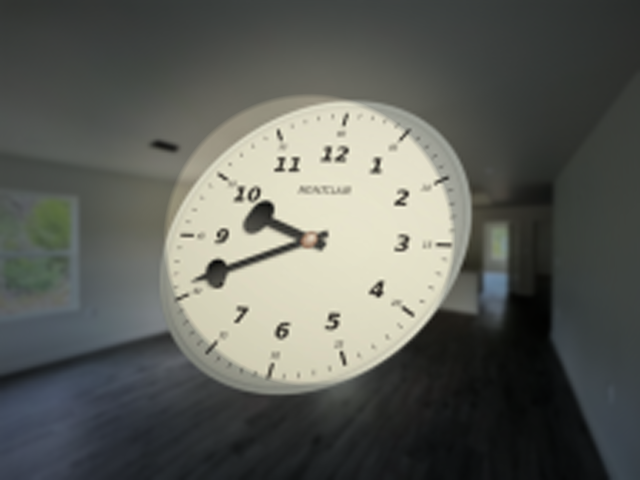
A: 9 h 41 min
